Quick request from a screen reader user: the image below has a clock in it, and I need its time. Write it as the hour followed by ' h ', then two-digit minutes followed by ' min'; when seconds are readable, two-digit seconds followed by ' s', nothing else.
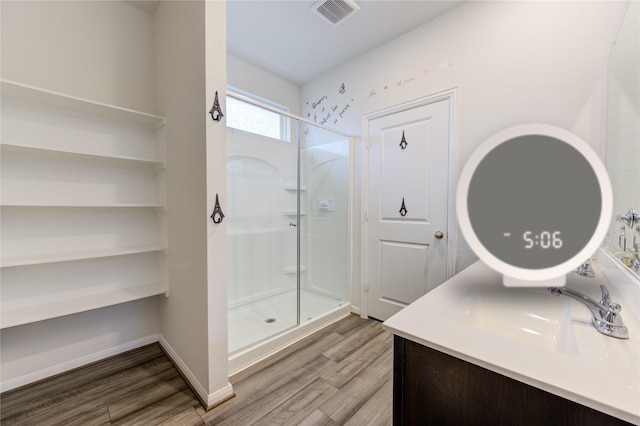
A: 5 h 06 min
